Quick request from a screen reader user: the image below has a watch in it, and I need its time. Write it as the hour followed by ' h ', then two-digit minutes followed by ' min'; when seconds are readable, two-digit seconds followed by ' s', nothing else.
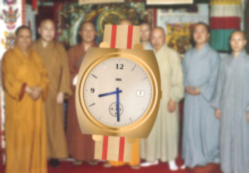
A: 8 h 29 min
